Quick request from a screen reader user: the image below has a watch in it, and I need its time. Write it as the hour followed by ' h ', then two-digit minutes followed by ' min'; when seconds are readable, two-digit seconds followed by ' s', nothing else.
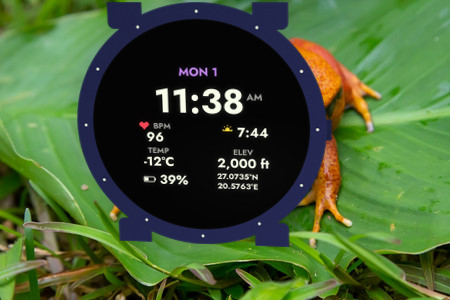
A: 11 h 38 min
